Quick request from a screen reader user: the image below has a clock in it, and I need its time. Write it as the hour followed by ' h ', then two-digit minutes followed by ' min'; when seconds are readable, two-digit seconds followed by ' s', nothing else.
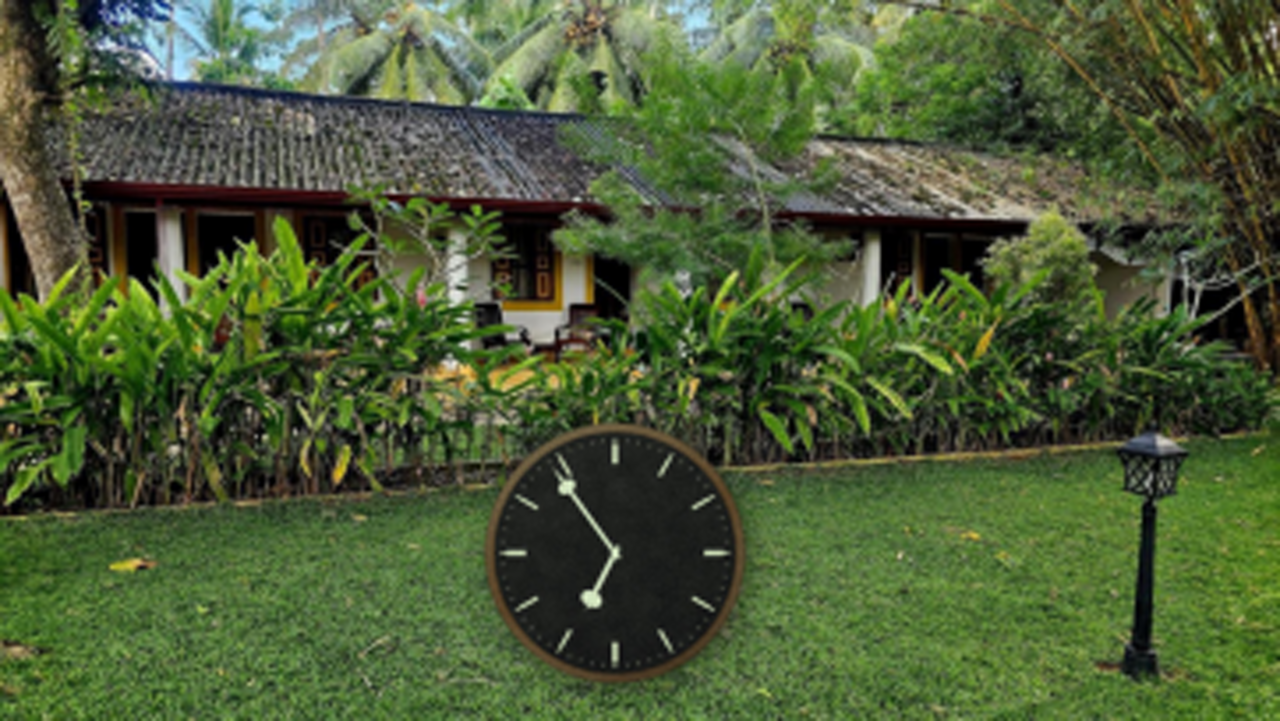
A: 6 h 54 min
